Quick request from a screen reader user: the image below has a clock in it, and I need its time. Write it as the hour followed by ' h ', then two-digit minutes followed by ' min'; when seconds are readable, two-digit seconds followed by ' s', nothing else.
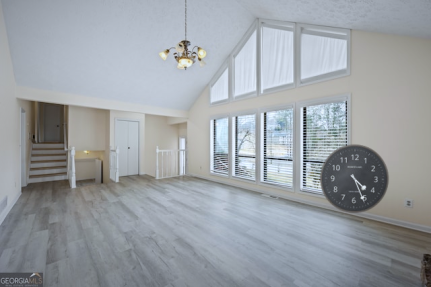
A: 4 h 26 min
